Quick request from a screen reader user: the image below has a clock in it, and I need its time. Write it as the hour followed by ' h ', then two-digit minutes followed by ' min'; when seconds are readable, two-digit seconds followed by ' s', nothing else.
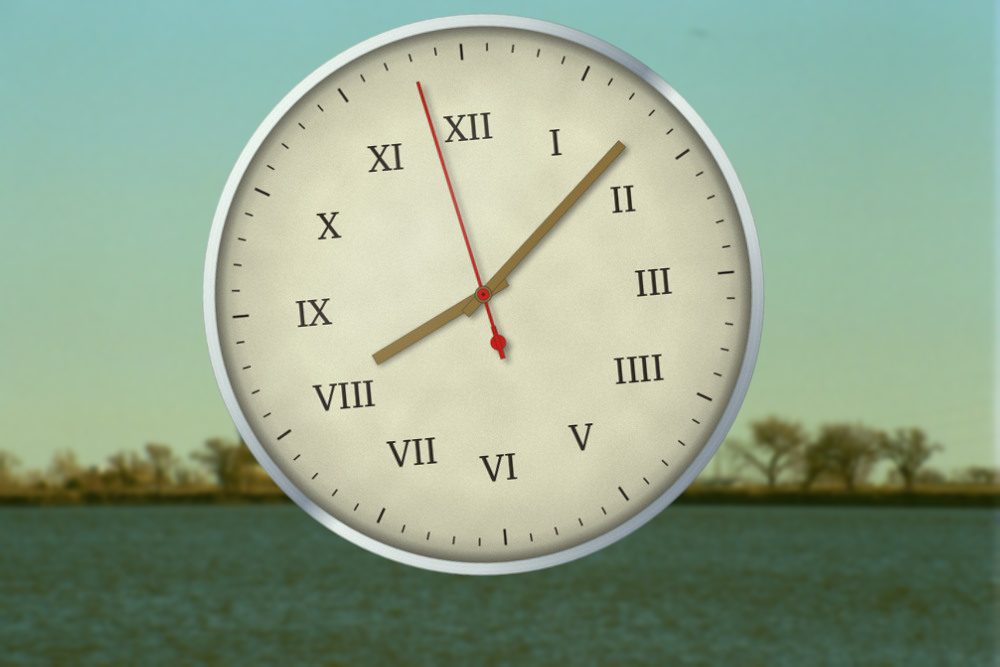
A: 8 h 07 min 58 s
